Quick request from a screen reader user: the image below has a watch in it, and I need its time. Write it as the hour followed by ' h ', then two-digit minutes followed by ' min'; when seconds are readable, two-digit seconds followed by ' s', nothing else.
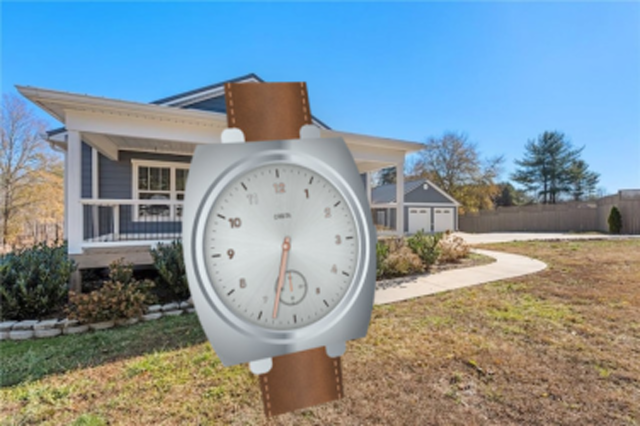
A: 6 h 33 min
